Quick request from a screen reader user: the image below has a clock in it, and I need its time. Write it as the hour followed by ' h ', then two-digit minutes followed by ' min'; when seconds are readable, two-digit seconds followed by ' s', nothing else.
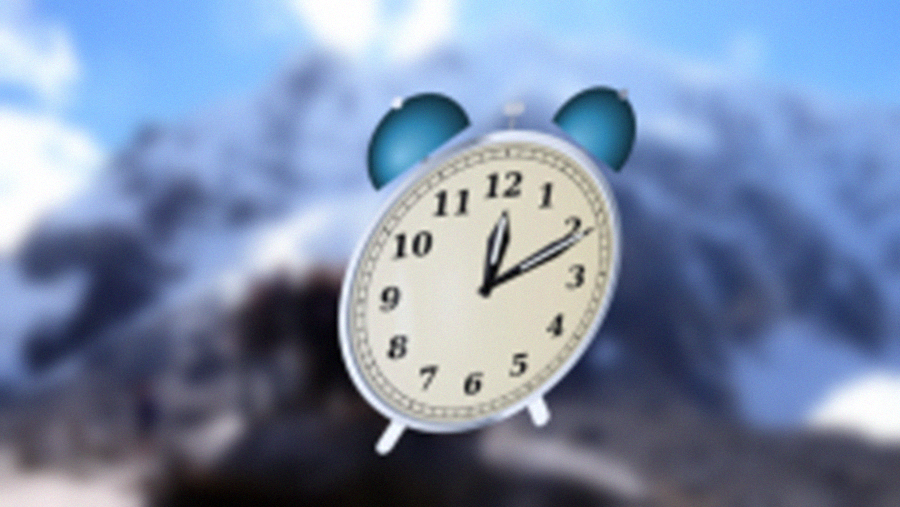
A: 12 h 11 min
